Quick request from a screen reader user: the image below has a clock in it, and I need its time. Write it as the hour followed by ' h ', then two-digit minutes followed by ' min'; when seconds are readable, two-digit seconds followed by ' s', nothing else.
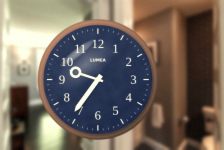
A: 9 h 36 min
